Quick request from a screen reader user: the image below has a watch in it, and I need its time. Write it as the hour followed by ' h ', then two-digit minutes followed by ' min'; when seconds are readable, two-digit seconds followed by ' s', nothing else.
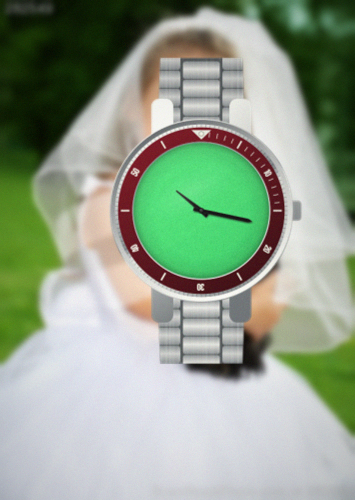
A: 10 h 17 min
